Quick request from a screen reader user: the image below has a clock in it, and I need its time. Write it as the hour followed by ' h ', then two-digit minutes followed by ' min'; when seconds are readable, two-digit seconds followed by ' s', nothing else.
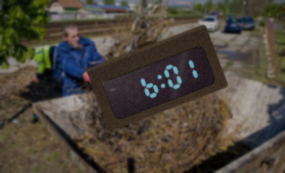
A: 6 h 01 min
